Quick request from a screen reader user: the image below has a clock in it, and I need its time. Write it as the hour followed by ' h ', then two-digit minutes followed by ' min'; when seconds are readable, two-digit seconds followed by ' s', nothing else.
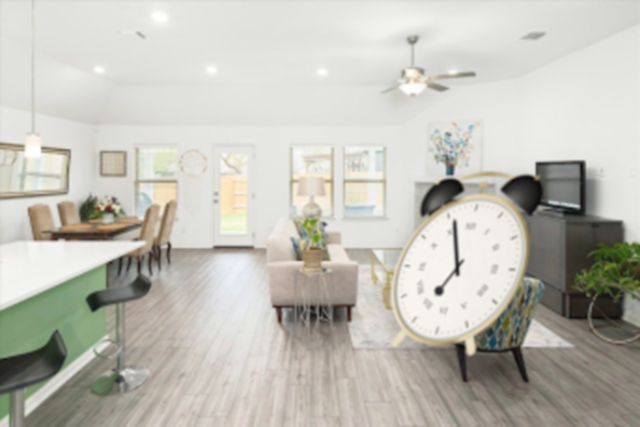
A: 6 h 56 min
